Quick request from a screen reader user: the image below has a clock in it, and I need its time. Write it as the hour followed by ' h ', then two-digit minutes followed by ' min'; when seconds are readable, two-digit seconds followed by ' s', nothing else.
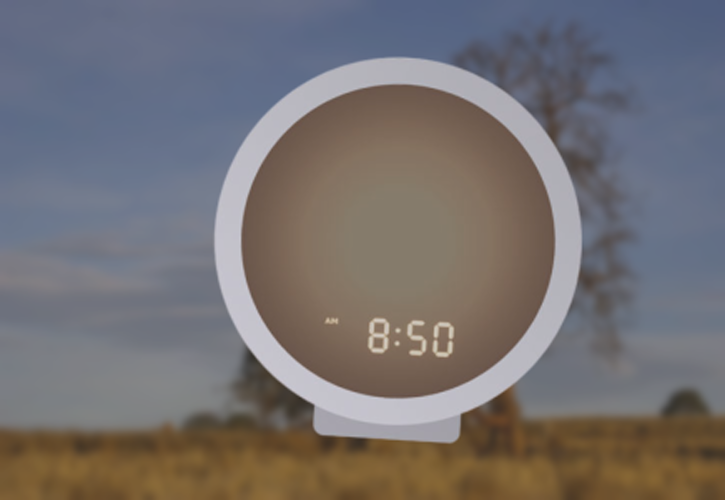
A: 8 h 50 min
